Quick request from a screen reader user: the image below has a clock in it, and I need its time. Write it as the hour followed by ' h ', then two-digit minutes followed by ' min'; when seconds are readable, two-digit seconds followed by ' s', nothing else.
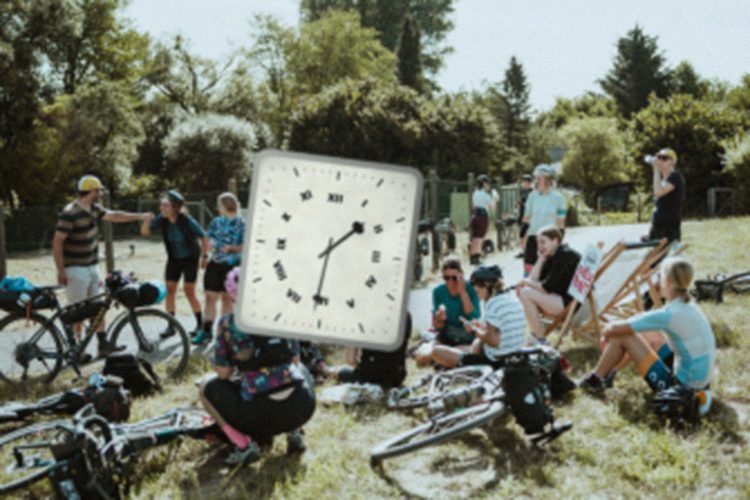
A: 1 h 31 min
